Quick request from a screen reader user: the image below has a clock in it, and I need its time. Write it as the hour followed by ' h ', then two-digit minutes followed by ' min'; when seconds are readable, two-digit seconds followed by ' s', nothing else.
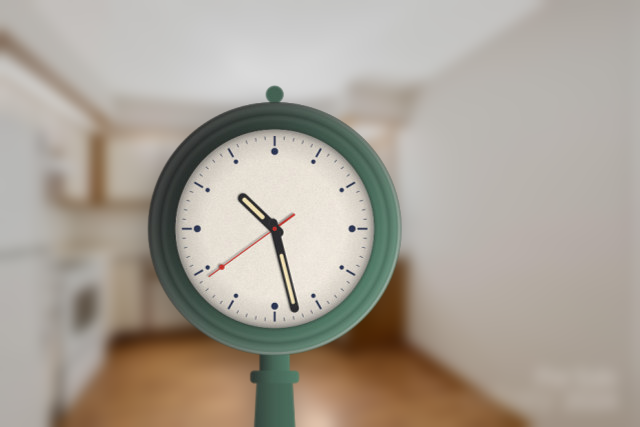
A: 10 h 27 min 39 s
